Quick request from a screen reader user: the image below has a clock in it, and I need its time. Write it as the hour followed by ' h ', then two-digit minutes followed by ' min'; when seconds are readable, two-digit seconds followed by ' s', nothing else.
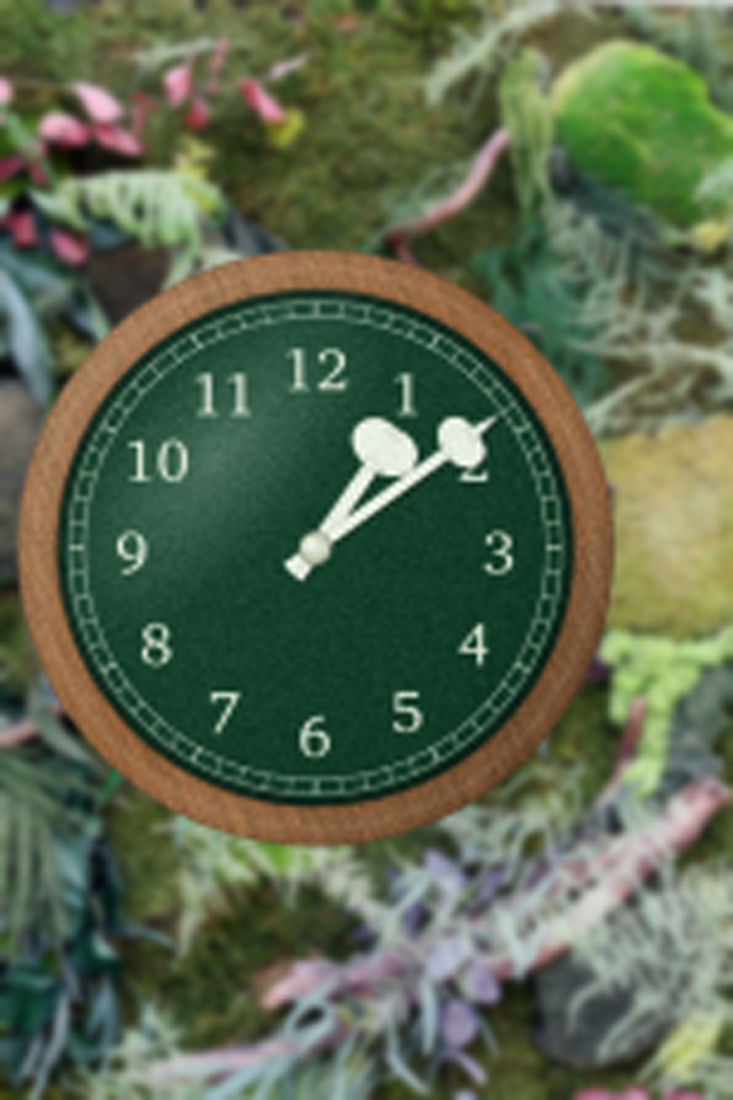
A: 1 h 09 min
